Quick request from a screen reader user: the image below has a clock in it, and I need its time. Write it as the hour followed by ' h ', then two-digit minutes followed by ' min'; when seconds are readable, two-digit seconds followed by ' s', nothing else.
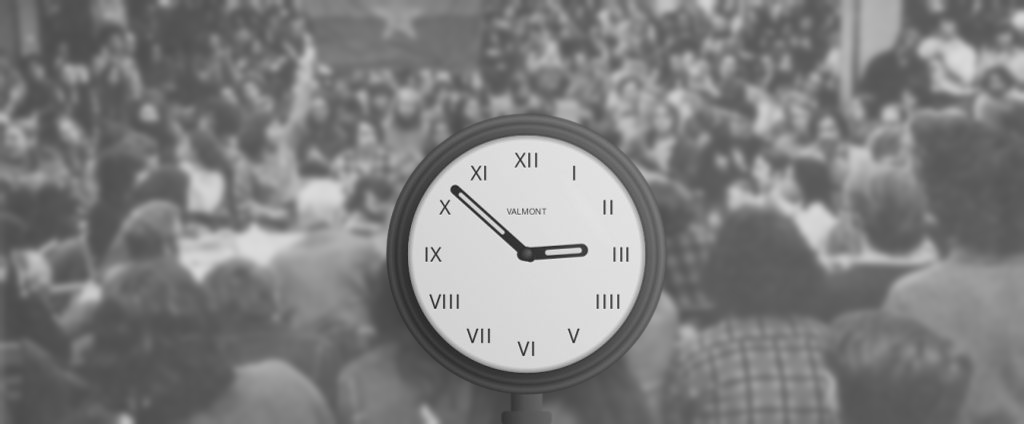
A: 2 h 52 min
